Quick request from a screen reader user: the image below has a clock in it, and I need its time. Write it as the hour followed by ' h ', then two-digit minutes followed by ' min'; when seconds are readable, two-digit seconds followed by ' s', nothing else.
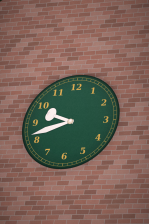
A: 9 h 42 min
